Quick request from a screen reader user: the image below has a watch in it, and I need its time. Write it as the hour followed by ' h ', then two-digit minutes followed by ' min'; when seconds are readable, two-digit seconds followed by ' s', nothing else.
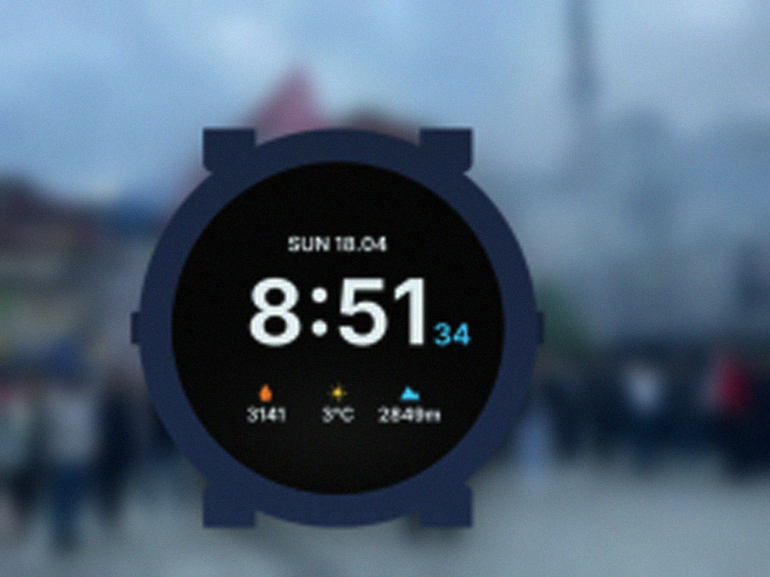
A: 8 h 51 min 34 s
